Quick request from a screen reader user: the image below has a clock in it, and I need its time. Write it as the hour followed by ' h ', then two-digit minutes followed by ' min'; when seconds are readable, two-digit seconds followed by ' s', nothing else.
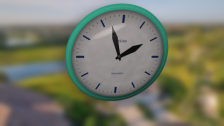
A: 1 h 57 min
